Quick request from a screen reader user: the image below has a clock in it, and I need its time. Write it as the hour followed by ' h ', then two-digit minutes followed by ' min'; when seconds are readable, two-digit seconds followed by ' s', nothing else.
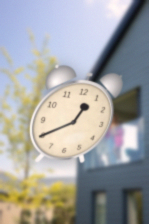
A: 12 h 40 min
